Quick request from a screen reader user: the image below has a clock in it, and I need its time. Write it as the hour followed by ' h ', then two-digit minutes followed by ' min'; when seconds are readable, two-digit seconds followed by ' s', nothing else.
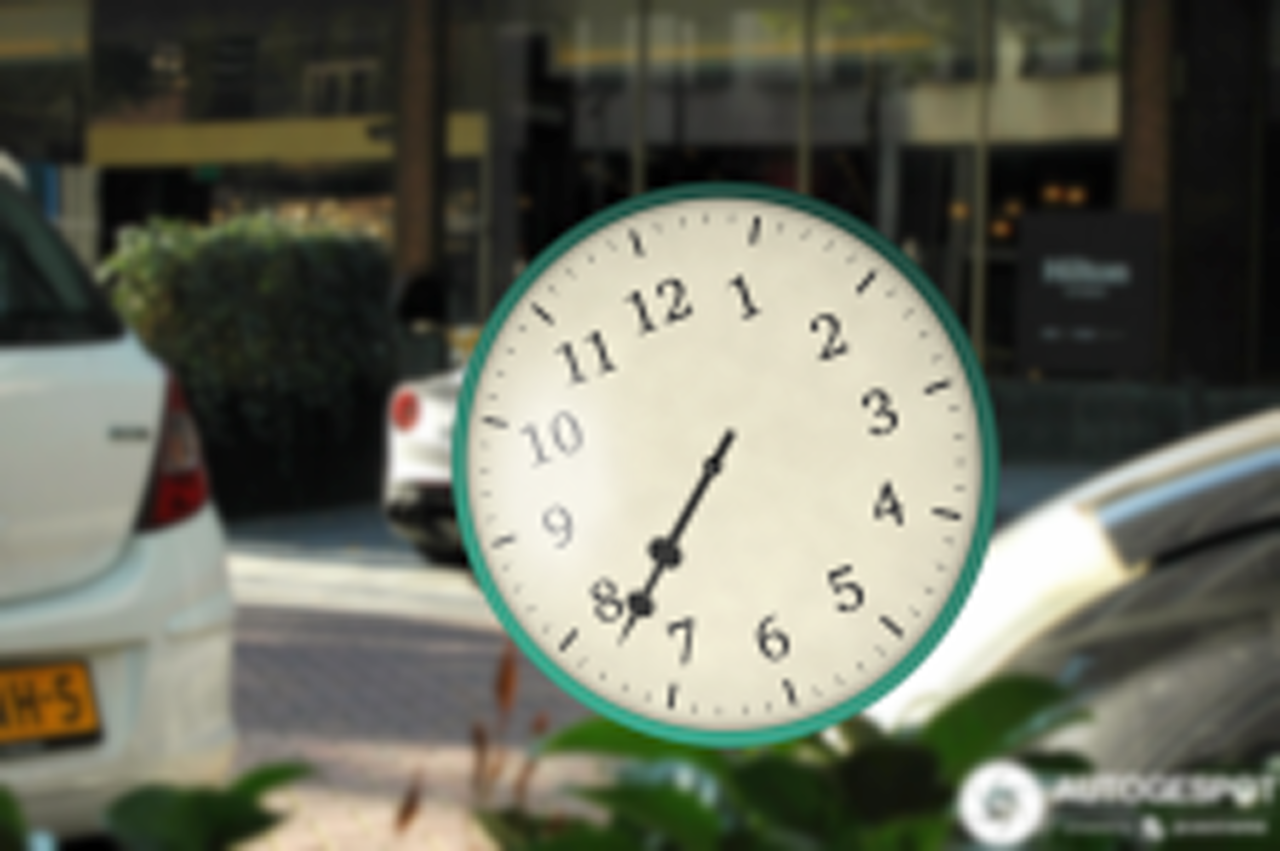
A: 7 h 38 min
